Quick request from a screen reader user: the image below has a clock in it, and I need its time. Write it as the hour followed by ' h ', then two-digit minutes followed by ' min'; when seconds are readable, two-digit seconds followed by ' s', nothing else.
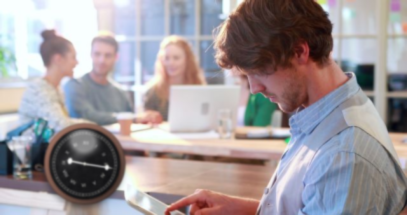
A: 9 h 16 min
